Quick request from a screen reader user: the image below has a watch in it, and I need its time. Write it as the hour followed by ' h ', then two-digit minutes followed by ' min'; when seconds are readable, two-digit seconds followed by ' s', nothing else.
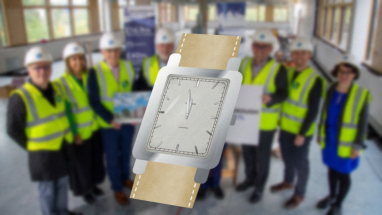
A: 11 h 58 min
